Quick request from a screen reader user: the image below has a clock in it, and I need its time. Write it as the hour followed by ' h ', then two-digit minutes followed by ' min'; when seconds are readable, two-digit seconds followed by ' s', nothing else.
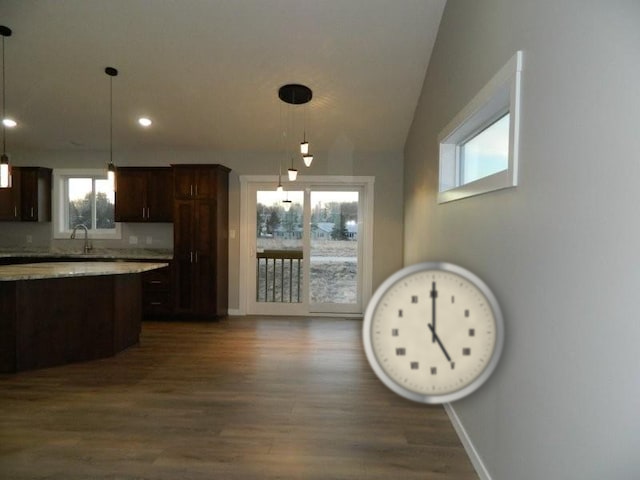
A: 5 h 00 min
